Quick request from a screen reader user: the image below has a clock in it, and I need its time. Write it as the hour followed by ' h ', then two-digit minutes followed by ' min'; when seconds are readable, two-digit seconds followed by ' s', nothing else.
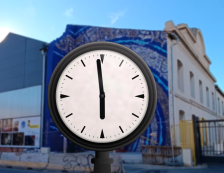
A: 5 h 59 min
